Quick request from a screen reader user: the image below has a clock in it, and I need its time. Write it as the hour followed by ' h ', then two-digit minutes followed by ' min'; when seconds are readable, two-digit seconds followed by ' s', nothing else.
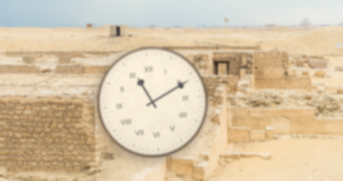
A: 11 h 11 min
